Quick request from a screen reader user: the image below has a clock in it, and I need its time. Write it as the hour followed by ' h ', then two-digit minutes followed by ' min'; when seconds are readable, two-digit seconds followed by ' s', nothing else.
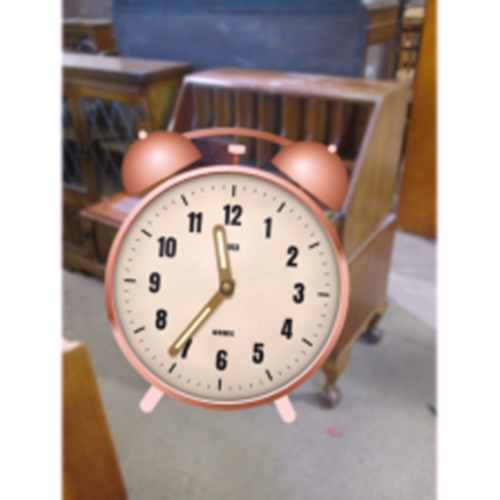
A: 11 h 36 min
